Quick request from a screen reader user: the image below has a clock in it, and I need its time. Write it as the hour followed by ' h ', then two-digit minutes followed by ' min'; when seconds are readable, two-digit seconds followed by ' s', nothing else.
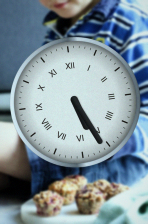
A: 5 h 26 min
